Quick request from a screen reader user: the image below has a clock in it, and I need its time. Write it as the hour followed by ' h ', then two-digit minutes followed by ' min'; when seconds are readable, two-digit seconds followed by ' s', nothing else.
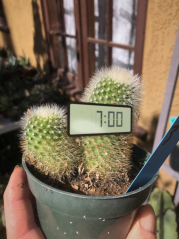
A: 7 h 00 min
